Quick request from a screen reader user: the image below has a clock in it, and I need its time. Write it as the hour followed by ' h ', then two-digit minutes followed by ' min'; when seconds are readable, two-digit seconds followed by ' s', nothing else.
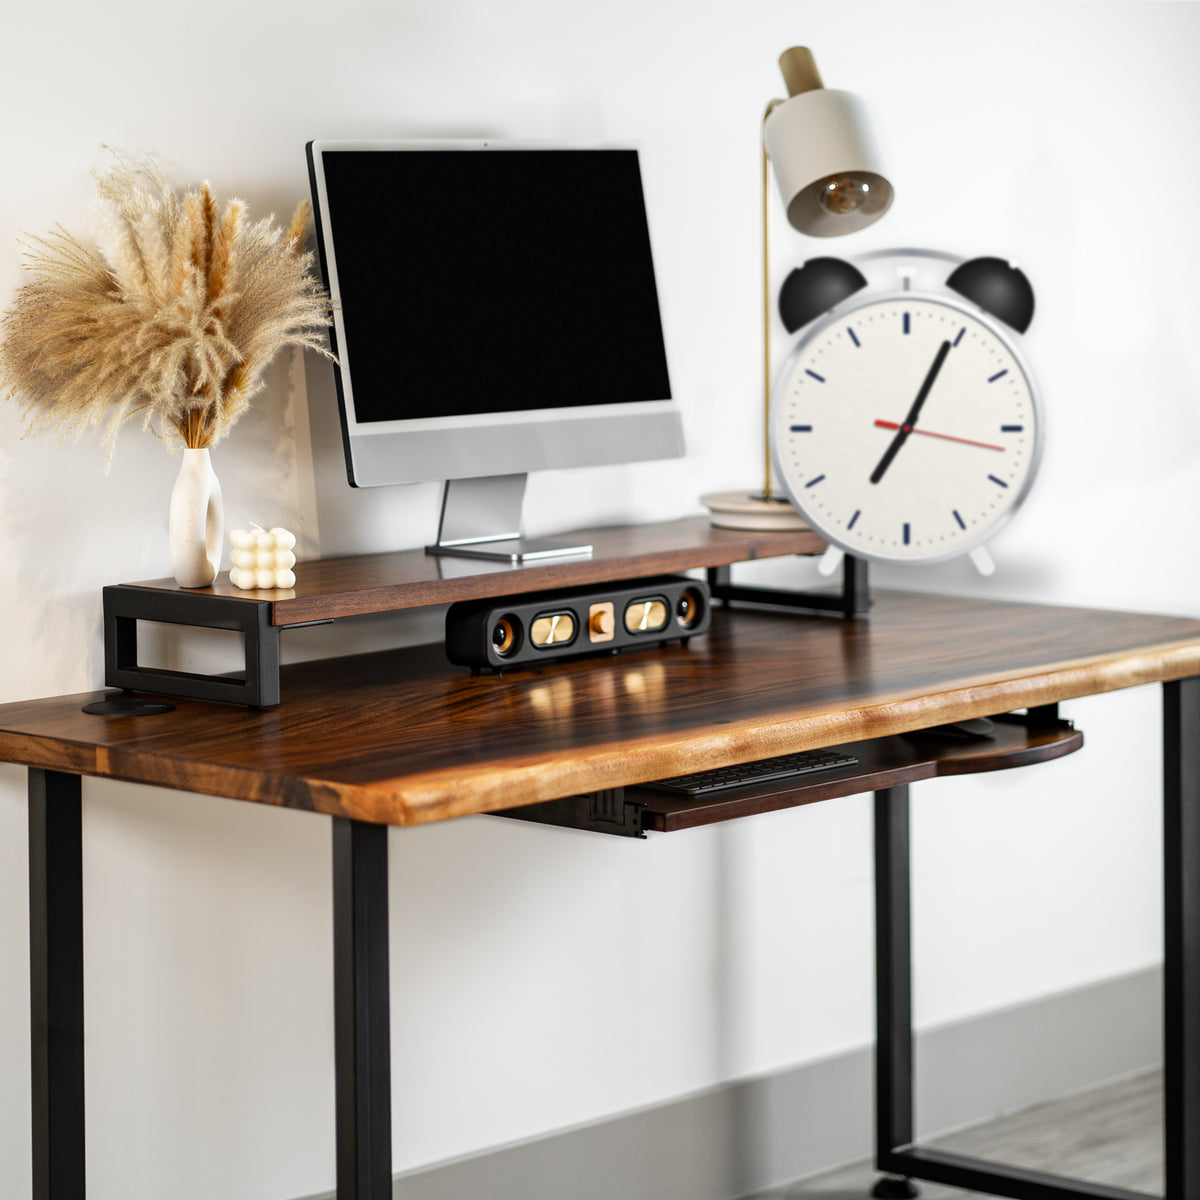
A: 7 h 04 min 17 s
